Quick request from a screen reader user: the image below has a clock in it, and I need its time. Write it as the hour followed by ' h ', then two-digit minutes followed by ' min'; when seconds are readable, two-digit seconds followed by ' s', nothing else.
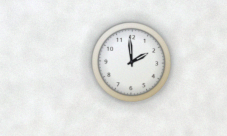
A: 1 h 59 min
